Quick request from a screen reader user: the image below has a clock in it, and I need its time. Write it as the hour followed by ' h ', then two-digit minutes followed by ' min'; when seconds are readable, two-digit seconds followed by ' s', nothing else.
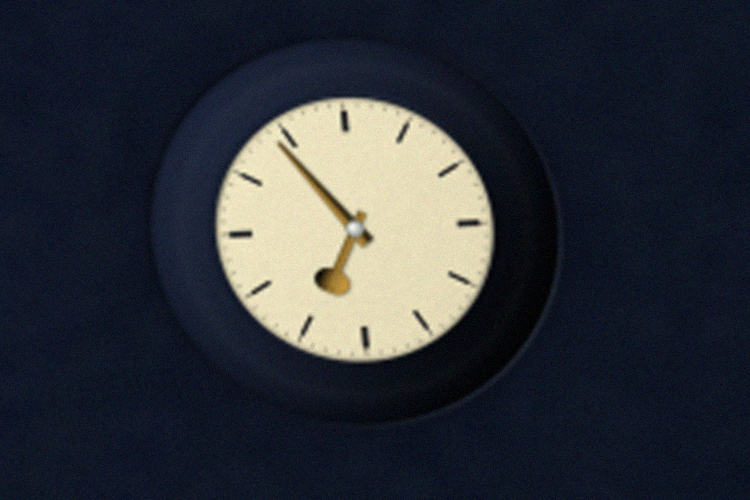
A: 6 h 54 min
